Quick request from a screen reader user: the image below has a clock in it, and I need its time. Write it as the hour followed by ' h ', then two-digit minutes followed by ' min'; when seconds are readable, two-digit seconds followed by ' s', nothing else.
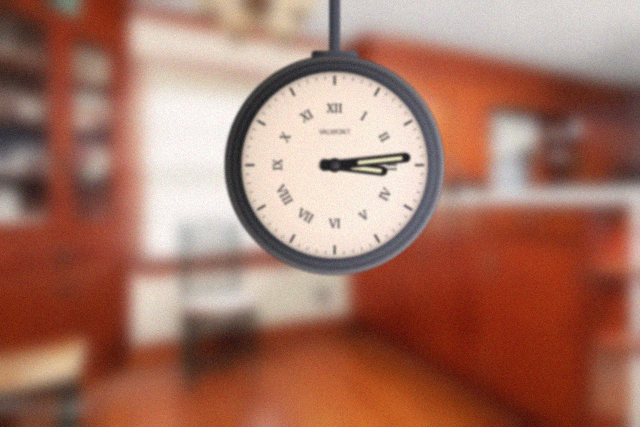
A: 3 h 14 min
